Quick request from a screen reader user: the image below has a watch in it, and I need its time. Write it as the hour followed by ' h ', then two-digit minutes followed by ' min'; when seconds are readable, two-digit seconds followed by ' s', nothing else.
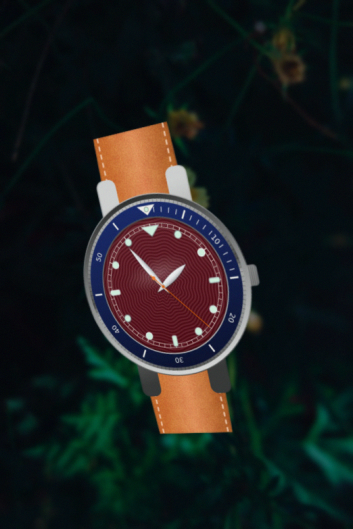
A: 1 h 54 min 23 s
